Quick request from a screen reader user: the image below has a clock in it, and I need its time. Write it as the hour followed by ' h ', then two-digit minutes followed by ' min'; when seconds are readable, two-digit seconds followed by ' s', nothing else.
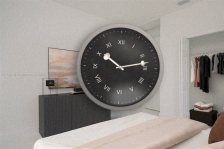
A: 10 h 13 min
